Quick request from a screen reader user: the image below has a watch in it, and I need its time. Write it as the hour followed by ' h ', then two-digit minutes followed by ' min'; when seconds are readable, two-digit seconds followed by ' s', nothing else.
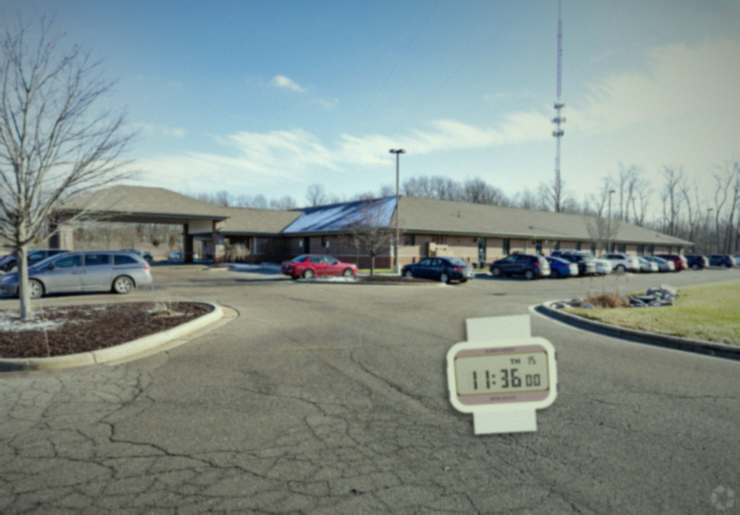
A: 11 h 36 min 00 s
